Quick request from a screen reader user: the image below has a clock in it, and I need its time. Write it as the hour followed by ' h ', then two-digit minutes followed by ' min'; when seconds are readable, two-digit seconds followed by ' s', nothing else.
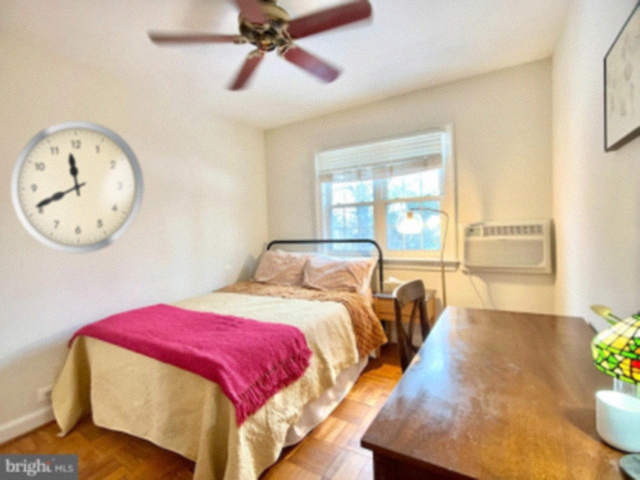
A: 11 h 41 min
